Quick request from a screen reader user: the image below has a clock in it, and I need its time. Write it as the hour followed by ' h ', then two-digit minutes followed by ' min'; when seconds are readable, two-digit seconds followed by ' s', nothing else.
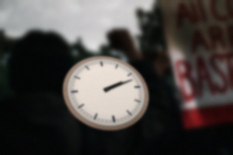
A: 2 h 12 min
